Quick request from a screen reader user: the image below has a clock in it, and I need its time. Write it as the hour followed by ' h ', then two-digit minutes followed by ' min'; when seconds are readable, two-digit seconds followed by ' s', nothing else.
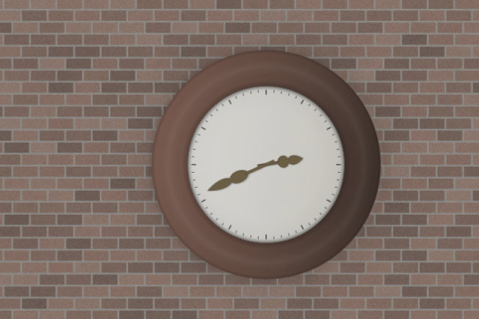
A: 2 h 41 min
